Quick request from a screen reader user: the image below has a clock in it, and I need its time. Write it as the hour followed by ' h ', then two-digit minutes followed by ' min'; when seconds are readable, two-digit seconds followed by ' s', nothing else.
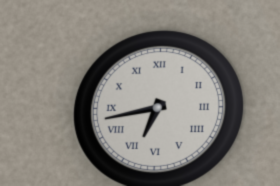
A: 6 h 43 min
